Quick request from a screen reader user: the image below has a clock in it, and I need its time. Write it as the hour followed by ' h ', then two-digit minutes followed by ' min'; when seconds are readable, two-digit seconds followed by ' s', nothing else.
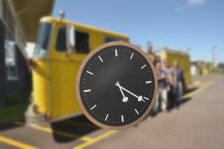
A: 5 h 21 min
